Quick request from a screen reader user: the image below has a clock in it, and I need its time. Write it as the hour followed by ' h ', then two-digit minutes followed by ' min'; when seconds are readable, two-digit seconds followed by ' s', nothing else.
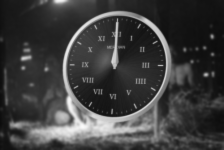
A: 12 h 00 min
